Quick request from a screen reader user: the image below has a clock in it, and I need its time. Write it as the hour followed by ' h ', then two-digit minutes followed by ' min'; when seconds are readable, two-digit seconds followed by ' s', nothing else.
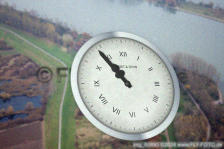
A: 10 h 54 min
